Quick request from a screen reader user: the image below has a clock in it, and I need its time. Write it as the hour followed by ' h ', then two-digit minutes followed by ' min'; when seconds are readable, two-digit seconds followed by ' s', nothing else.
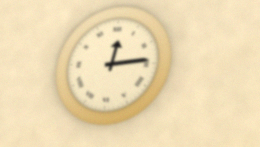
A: 12 h 14 min
